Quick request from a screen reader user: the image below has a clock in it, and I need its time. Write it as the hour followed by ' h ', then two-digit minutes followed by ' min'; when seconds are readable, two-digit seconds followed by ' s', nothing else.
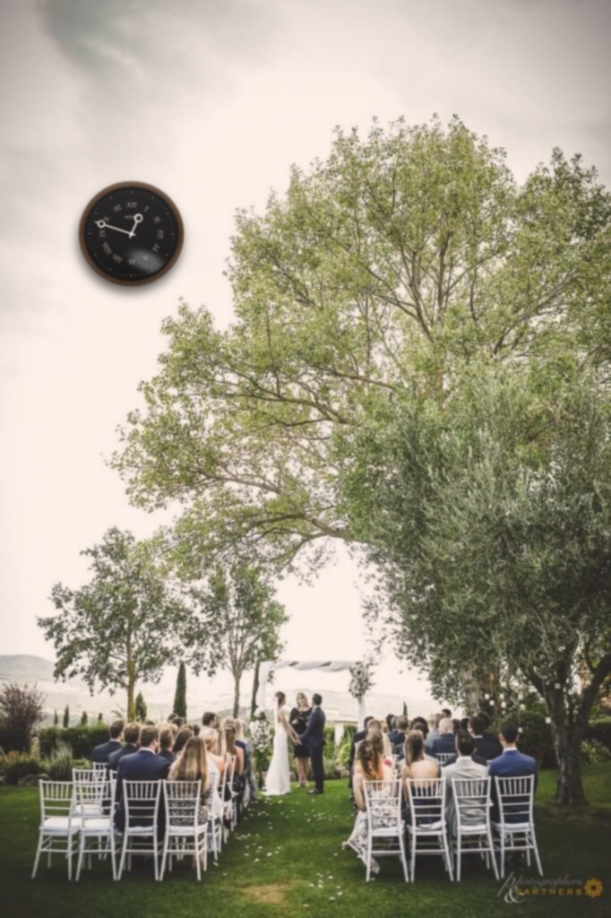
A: 12 h 48 min
